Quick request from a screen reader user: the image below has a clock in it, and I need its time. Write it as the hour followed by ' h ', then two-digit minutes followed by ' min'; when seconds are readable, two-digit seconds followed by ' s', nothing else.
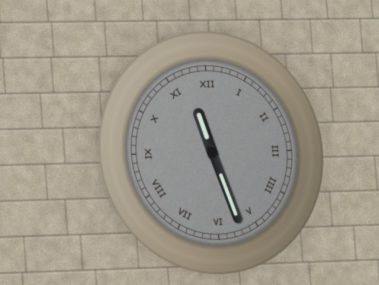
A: 11 h 27 min
